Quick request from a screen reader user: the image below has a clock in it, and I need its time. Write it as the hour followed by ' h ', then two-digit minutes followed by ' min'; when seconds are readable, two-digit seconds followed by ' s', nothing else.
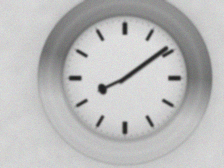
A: 8 h 09 min
